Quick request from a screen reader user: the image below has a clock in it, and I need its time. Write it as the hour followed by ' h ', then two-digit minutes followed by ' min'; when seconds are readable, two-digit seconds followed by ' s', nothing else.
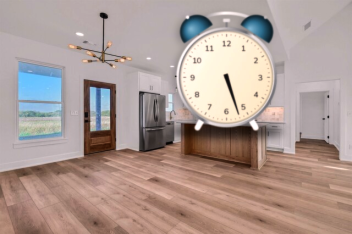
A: 5 h 27 min
